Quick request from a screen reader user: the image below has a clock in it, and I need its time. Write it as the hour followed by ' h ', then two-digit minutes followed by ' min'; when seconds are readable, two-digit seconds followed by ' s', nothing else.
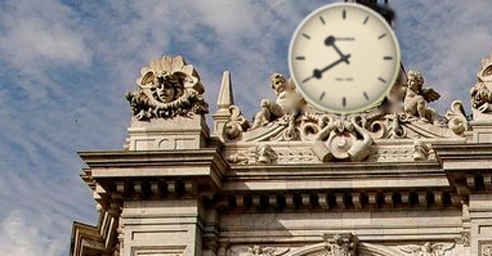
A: 10 h 40 min
